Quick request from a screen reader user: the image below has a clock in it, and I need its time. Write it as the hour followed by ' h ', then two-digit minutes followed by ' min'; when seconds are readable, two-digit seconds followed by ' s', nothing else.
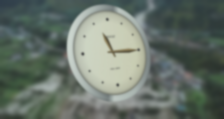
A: 11 h 15 min
